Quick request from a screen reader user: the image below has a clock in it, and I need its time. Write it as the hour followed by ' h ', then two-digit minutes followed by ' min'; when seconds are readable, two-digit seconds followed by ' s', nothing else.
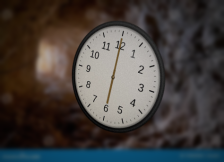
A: 6 h 00 min
